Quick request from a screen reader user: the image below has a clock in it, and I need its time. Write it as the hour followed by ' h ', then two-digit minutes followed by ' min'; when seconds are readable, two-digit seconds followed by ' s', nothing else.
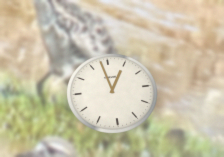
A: 12 h 58 min
